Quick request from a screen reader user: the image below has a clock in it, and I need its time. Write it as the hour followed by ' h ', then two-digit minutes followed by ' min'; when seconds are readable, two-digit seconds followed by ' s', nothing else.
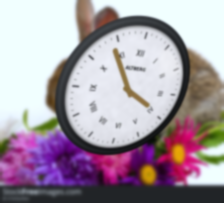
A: 3 h 54 min
